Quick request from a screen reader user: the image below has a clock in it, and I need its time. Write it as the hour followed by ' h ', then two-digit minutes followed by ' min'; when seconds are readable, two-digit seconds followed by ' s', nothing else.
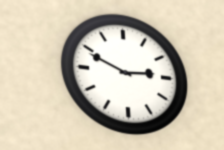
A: 2 h 49 min
